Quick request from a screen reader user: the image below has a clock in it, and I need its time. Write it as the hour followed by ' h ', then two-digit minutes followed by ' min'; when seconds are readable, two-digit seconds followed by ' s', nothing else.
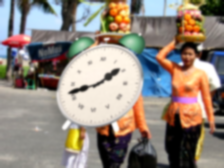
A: 1 h 42 min
